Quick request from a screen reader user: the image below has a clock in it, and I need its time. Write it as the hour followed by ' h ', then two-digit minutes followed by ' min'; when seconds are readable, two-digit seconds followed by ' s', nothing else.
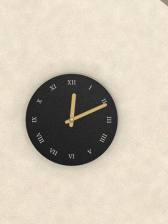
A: 12 h 11 min
